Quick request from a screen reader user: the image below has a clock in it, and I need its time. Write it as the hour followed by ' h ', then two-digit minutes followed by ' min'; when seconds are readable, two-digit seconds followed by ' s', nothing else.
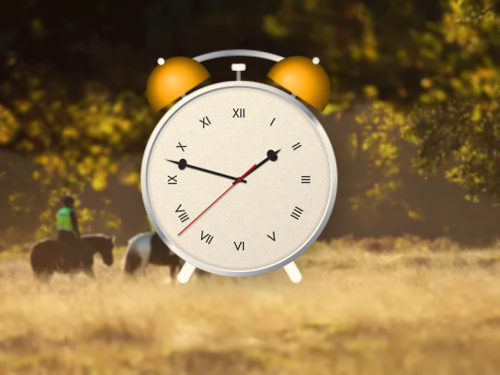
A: 1 h 47 min 38 s
